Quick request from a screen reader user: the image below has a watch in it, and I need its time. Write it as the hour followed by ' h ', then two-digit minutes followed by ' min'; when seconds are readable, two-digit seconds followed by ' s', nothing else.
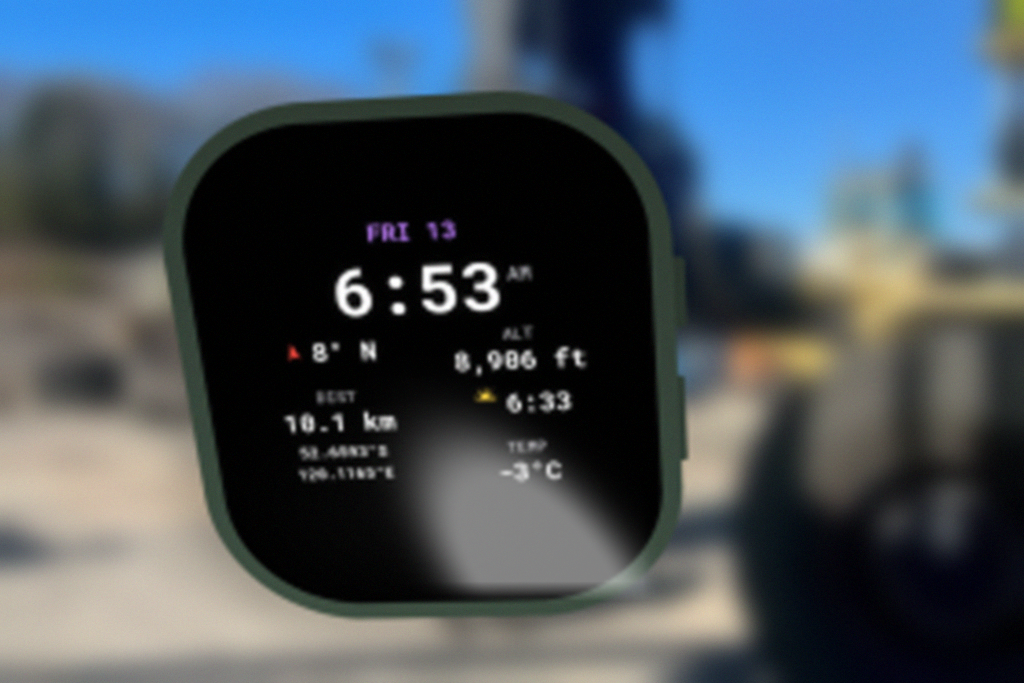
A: 6 h 53 min
